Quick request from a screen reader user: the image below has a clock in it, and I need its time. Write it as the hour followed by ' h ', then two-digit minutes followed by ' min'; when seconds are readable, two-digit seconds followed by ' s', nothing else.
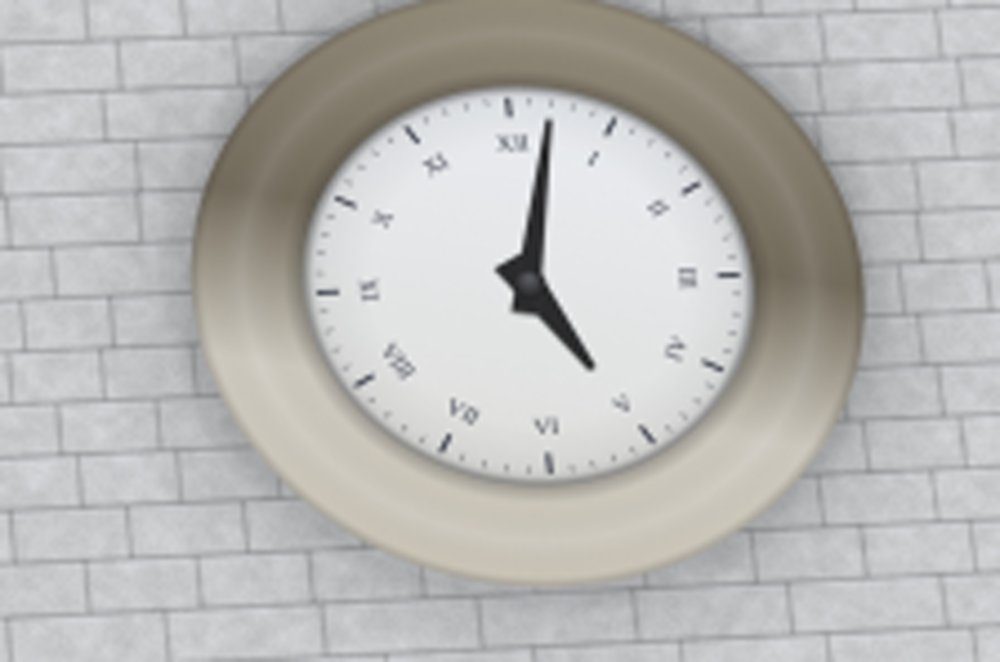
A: 5 h 02 min
